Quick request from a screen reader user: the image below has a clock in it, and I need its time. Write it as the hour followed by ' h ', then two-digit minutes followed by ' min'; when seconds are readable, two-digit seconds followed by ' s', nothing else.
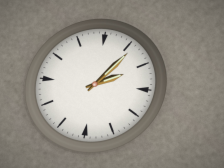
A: 2 h 06 min
